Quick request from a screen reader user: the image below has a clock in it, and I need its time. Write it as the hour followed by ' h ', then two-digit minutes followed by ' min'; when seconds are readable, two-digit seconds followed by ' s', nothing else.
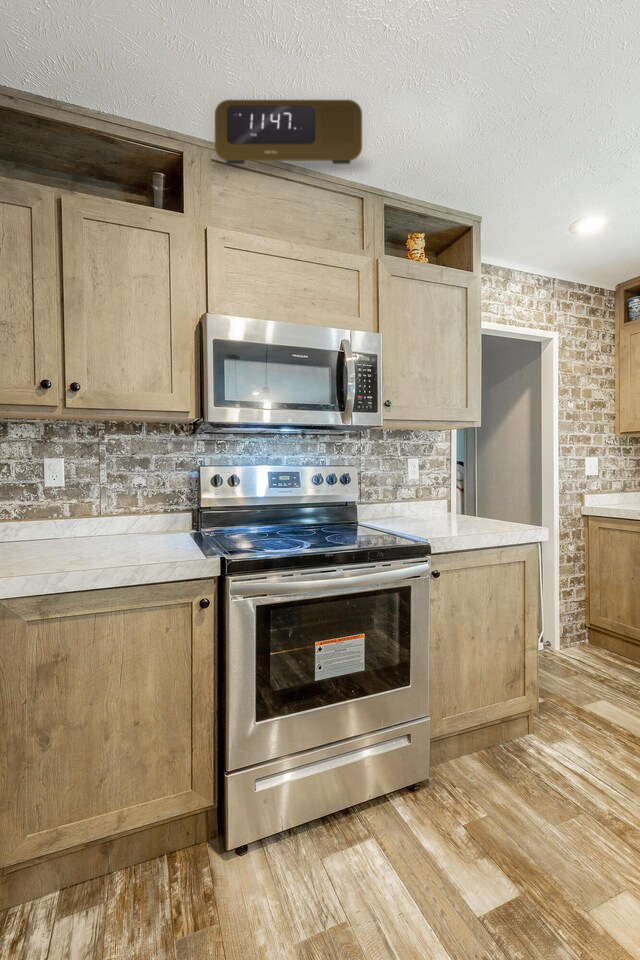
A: 11 h 47 min
